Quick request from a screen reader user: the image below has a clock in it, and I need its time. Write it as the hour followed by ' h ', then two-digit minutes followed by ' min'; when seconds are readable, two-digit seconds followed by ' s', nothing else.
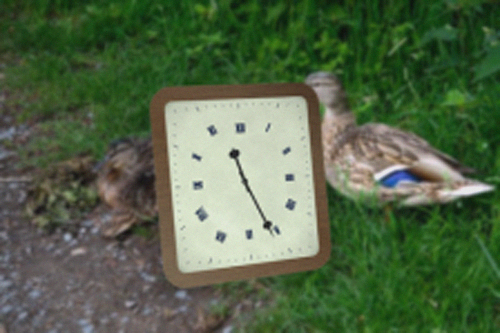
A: 11 h 26 min
